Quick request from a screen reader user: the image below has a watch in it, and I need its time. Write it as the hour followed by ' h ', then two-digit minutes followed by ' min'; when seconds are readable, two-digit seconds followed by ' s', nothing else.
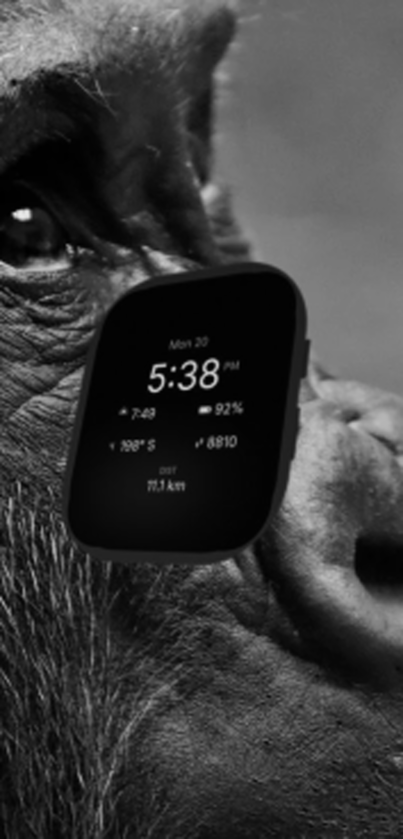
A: 5 h 38 min
